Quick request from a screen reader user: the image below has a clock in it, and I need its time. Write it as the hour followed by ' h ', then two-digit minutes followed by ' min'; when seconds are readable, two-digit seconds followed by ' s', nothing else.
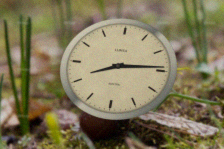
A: 8 h 14 min
